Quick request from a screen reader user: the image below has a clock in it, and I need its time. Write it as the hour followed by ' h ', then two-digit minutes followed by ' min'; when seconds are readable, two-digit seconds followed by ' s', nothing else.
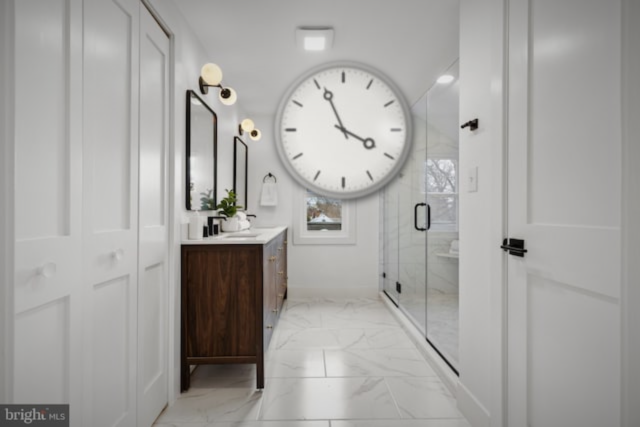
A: 3 h 56 min
